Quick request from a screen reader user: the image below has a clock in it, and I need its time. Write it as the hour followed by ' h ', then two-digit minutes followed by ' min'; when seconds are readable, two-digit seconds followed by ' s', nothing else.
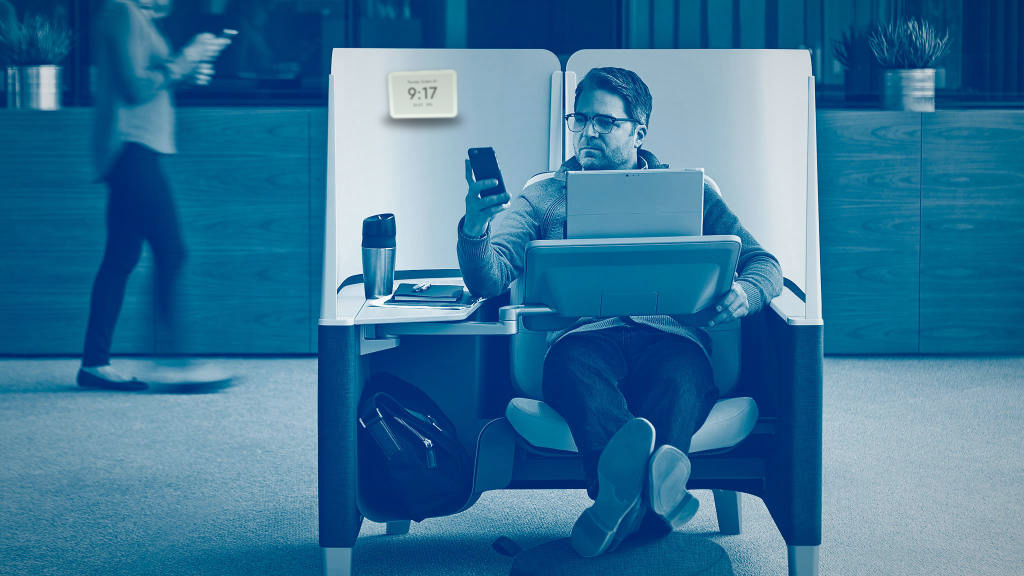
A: 9 h 17 min
